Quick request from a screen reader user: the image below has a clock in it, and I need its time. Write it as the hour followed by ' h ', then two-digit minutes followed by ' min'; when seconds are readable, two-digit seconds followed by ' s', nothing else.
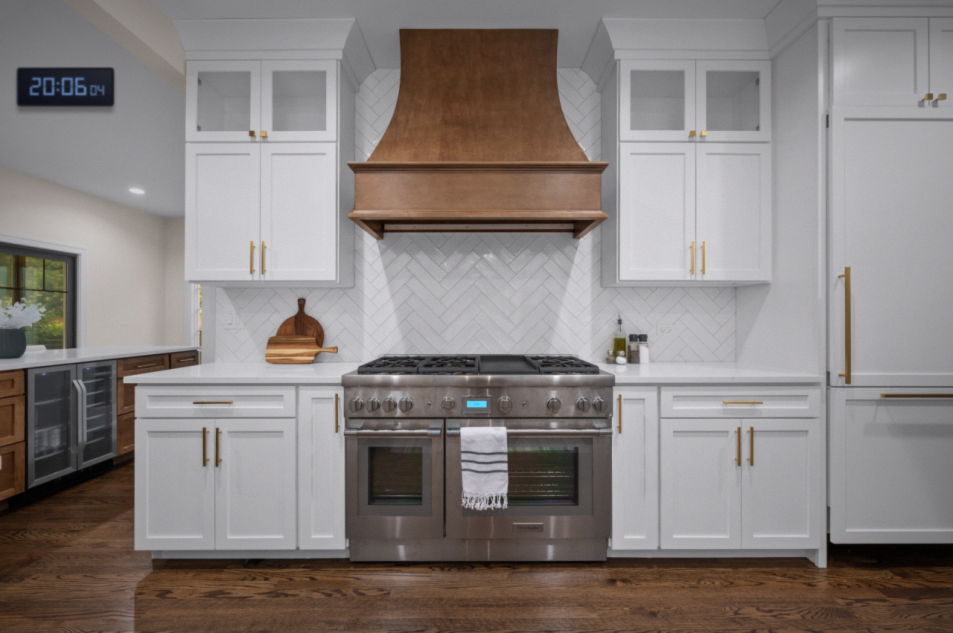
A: 20 h 06 min
